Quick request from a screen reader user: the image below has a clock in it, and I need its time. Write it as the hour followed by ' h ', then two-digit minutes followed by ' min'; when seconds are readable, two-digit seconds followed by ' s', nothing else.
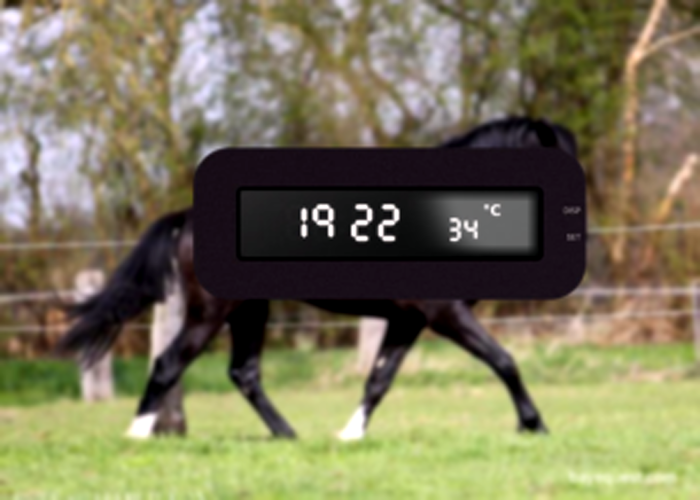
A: 19 h 22 min
